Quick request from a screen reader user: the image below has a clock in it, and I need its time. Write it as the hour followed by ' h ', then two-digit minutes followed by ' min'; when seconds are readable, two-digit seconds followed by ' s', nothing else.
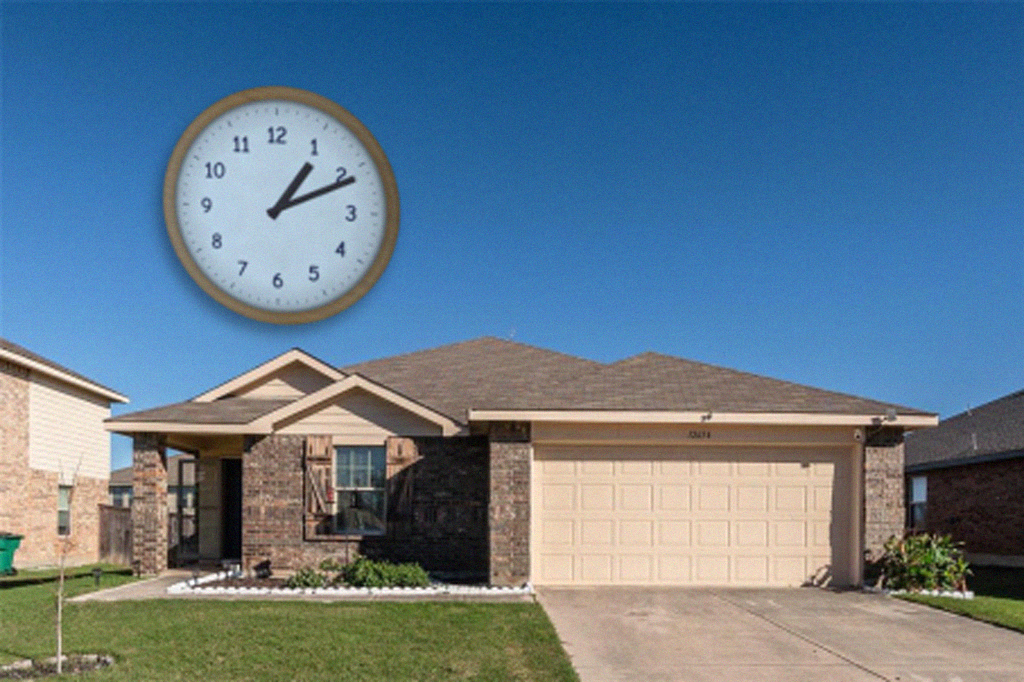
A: 1 h 11 min
